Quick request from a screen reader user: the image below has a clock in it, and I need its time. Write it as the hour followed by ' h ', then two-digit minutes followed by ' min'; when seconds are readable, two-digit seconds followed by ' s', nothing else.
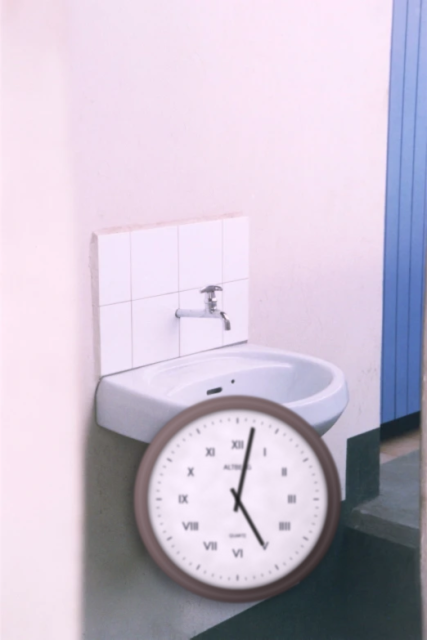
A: 5 h 02 min
